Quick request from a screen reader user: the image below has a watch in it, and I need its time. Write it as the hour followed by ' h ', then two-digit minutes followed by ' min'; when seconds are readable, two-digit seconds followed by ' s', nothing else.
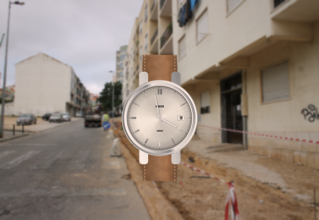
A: 3 h 58 min
